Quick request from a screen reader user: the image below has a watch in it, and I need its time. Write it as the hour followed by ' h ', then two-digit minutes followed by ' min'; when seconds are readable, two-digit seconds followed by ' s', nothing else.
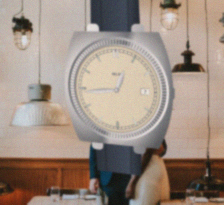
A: 12 h 44 min
